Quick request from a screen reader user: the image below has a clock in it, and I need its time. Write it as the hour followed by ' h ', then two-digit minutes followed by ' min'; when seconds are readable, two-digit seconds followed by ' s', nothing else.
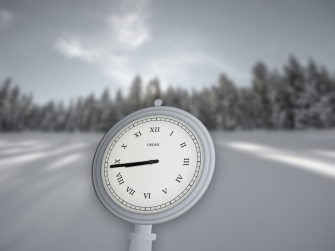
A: 8 h 44 min
